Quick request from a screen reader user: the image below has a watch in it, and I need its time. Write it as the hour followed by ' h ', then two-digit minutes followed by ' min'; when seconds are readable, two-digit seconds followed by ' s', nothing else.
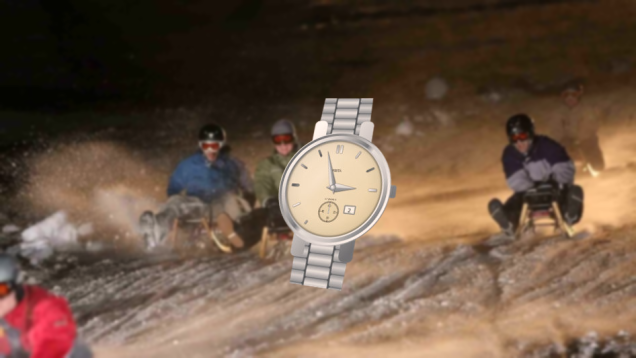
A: 2 h 57 min
